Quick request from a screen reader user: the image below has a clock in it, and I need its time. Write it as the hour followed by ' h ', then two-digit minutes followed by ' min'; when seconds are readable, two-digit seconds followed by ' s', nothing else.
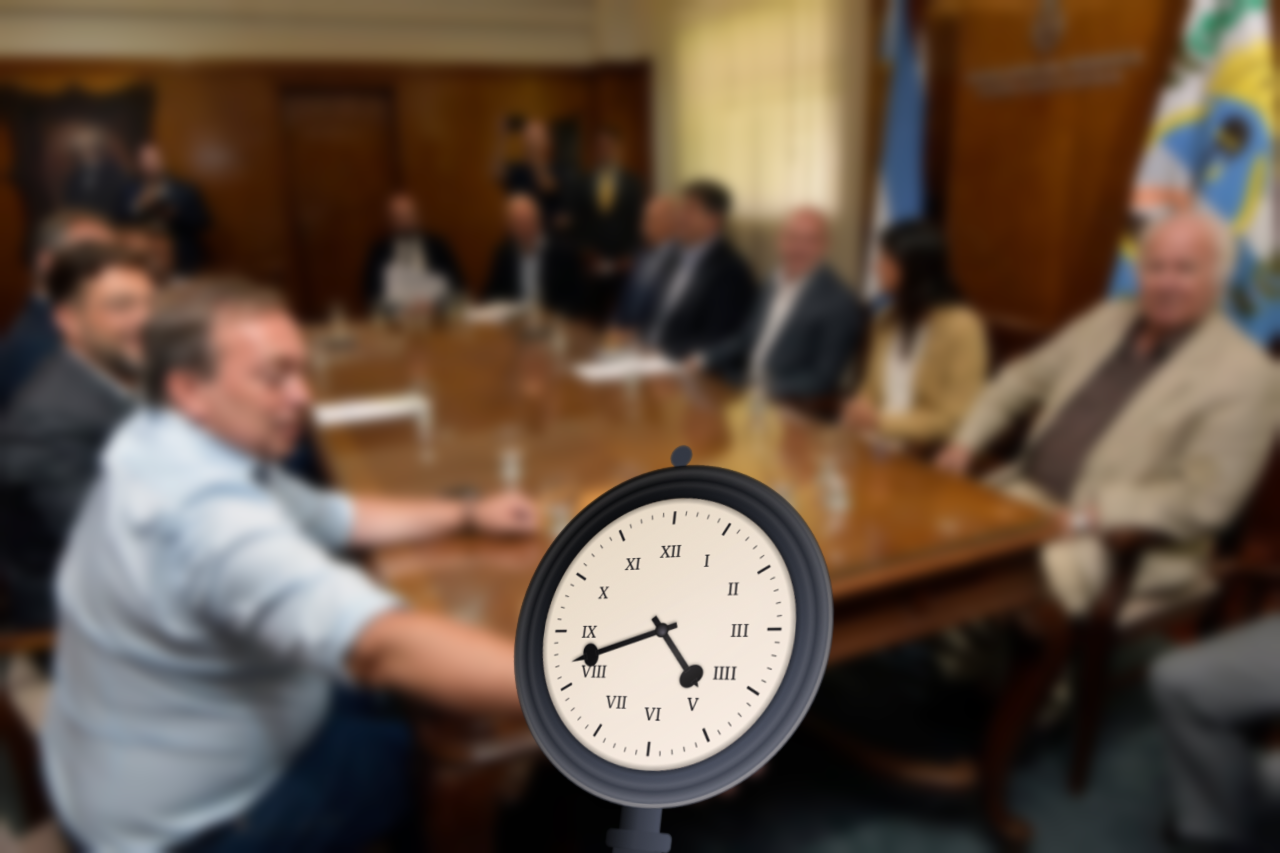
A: 4 h 42 min
